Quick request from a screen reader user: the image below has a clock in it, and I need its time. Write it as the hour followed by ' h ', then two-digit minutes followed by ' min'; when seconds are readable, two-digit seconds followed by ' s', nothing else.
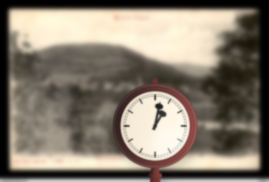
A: 1 h 02 min
